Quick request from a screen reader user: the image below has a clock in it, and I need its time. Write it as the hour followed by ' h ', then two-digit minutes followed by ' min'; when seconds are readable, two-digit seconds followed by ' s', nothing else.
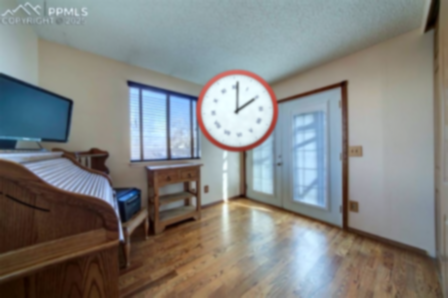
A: 2 h 01 min
